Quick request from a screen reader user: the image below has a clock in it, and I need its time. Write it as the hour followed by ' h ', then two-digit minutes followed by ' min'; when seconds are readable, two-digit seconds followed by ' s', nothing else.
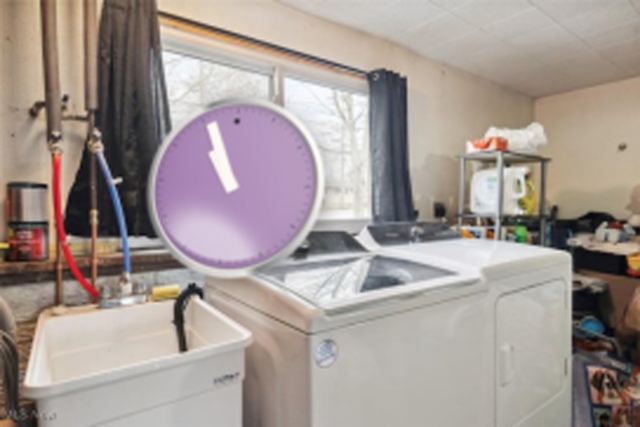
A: 10 h 56 min
